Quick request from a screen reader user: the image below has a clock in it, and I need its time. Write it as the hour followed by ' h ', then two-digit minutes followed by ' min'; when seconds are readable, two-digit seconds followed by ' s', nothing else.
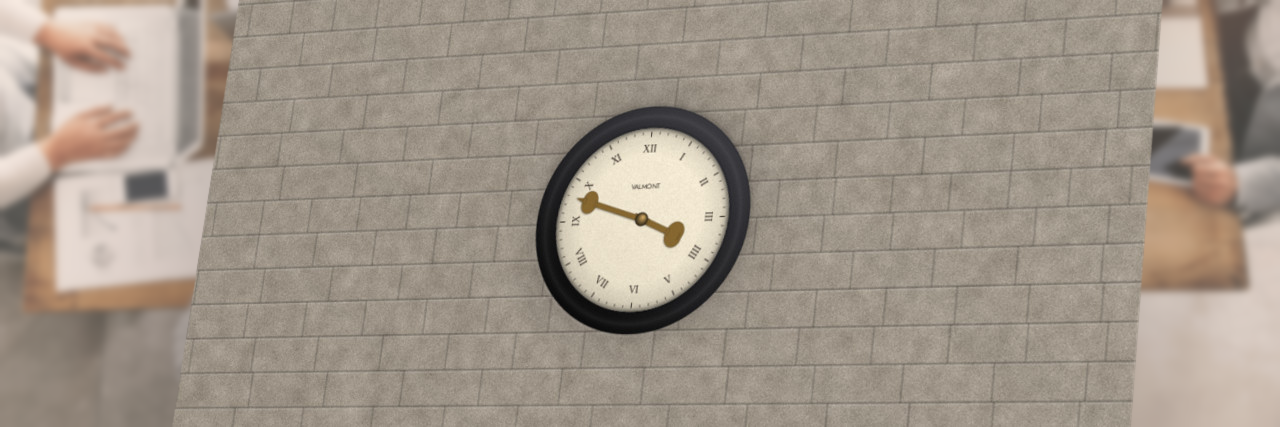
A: 3 h 48 min
